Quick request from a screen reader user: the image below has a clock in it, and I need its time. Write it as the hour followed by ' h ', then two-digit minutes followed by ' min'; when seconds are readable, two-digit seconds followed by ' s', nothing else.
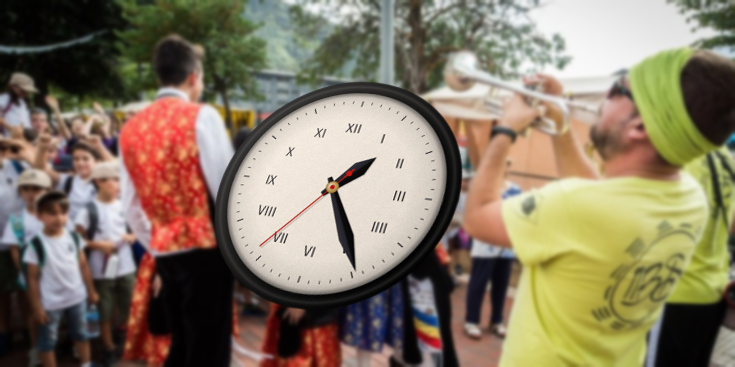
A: 1 h 24 min 36 s
